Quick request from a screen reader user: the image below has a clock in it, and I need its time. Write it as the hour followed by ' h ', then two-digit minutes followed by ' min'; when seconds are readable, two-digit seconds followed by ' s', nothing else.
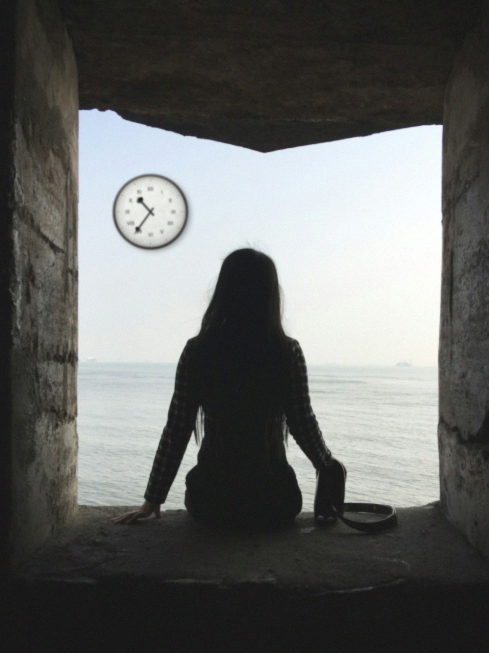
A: 10 h 36 min
